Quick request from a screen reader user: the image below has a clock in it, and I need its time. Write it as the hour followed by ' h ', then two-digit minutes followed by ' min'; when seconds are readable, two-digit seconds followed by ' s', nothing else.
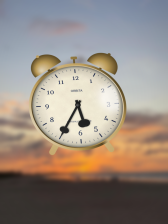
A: 5 h 35 min
